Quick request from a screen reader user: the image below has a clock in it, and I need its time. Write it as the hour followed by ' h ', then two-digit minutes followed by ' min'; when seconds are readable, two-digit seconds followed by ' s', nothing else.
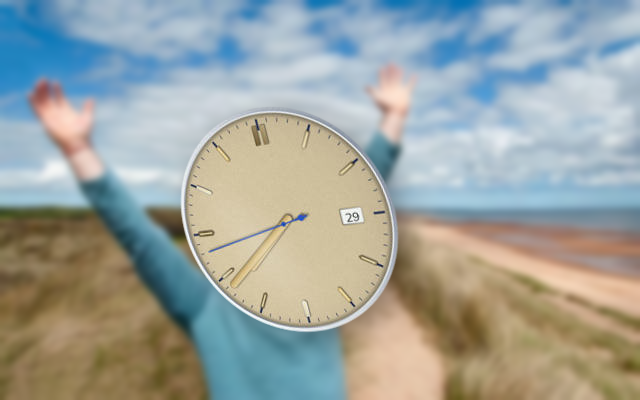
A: 7 h 38 min 43 s
